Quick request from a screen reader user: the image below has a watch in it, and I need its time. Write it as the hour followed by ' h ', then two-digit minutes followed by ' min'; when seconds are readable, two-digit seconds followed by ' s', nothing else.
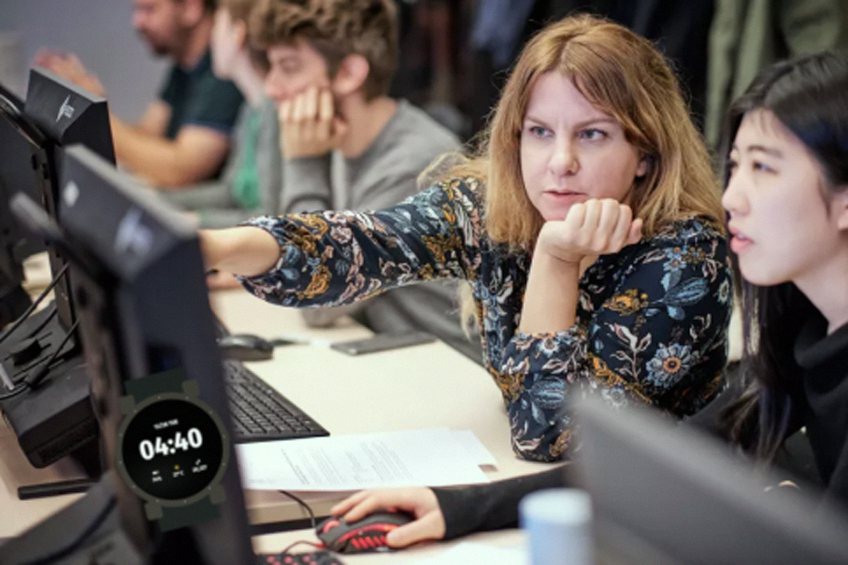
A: 4 h 40 min
